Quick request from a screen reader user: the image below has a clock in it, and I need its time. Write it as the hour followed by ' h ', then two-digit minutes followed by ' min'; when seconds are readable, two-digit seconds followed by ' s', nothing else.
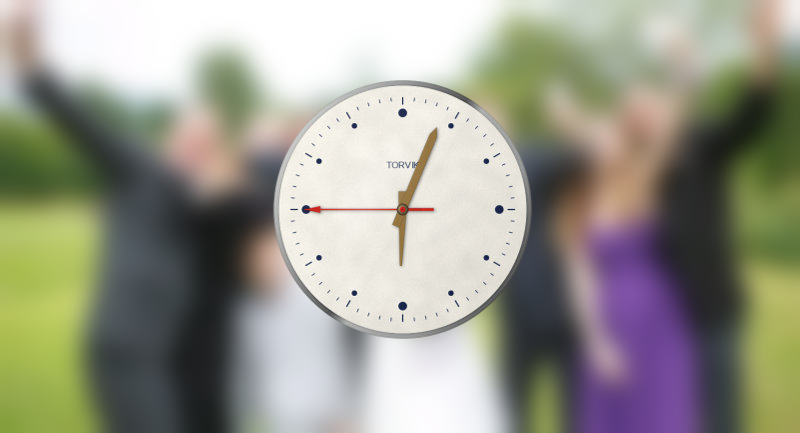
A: 6 h 03 min 45 s
